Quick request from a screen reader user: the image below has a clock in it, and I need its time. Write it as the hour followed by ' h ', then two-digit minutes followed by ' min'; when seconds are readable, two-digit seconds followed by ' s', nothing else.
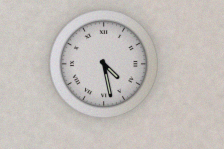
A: 4 h 28 min
